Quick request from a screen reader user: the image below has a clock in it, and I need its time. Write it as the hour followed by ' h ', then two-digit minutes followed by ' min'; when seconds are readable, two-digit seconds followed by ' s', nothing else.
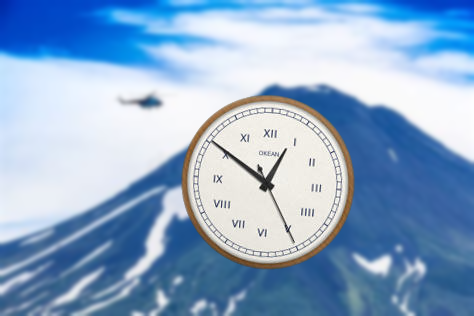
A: 12 h 50 min 25 s
